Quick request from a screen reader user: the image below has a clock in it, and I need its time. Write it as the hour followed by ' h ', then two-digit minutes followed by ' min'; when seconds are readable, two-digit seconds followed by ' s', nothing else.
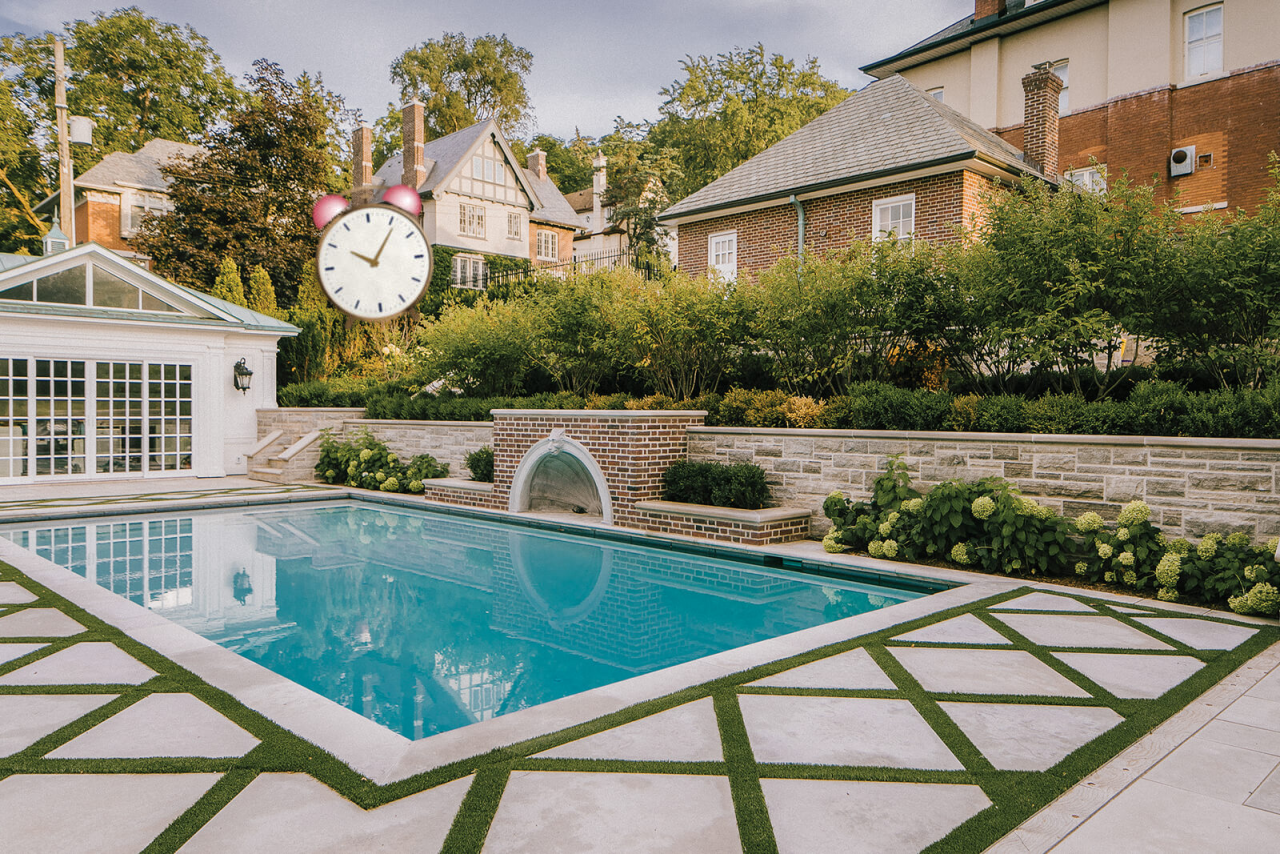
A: 10 h 06 min
